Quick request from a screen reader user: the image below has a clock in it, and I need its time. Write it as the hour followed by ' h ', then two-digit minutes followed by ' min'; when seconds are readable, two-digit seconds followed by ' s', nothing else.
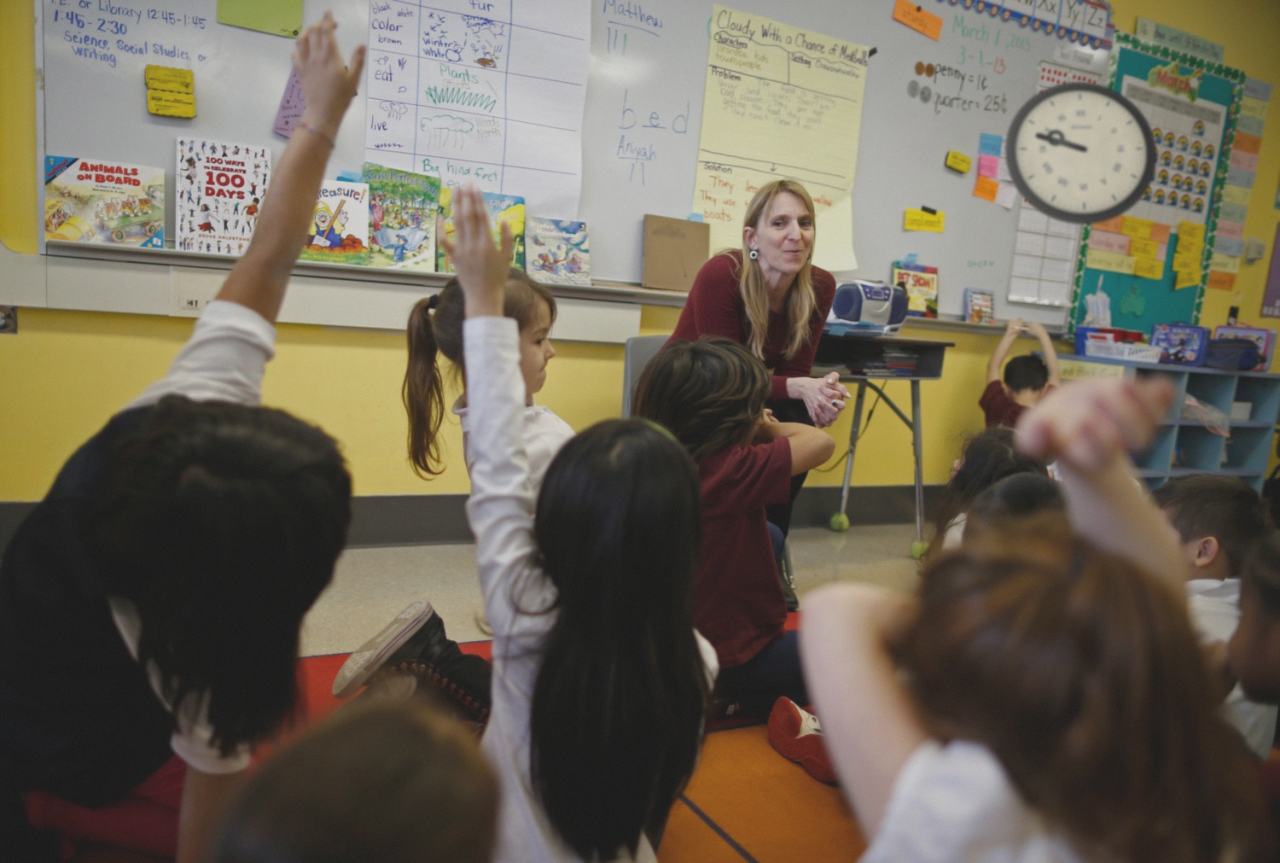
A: 9 h 48 min
